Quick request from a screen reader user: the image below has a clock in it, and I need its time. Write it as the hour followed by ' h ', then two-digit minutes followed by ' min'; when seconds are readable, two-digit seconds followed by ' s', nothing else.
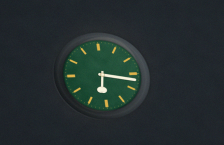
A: 6 h 17 min
